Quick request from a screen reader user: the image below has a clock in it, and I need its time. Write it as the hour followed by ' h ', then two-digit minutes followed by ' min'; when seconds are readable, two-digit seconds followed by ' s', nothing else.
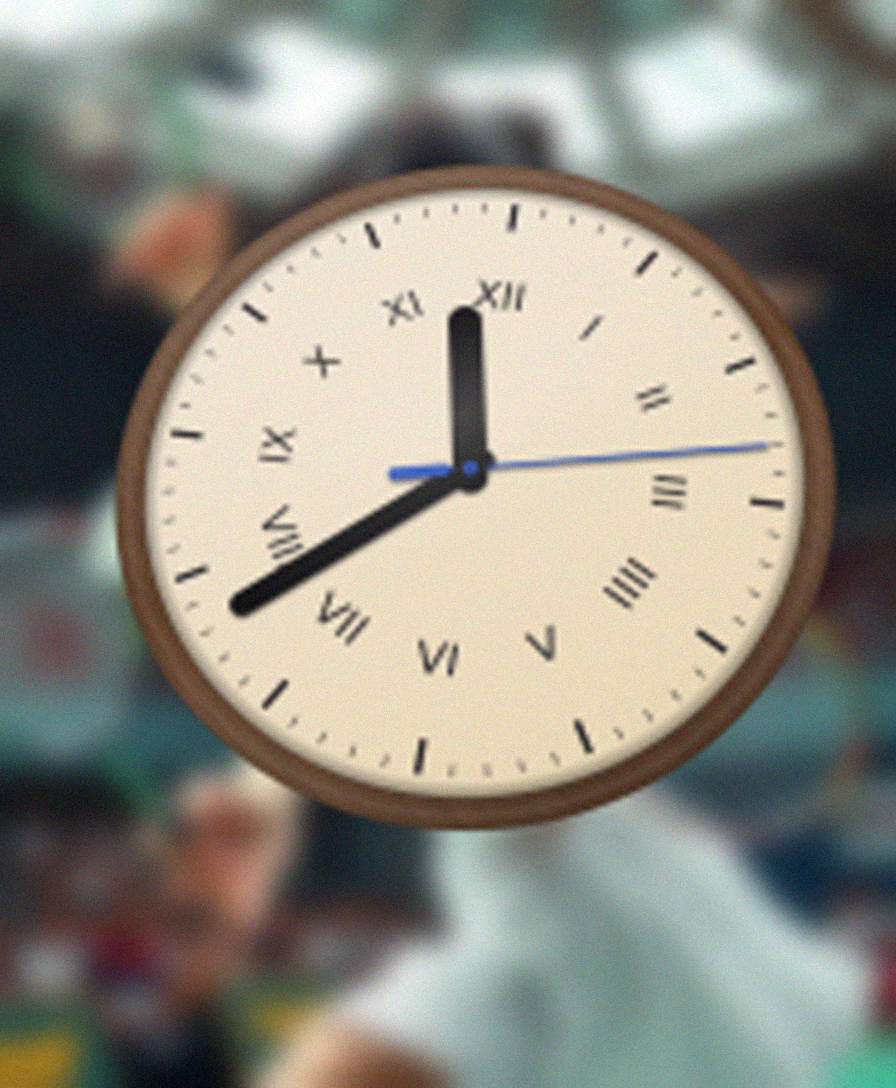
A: 11 h 38 min 13 s
